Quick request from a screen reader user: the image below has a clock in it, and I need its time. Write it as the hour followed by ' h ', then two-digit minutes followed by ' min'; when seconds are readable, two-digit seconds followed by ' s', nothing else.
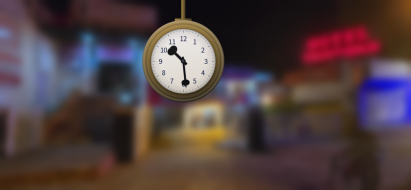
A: 10 h 29 min
